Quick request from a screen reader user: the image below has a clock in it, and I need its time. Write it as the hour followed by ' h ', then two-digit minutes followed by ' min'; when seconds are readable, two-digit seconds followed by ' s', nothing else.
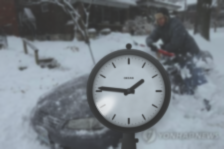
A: 1 h 46 min
